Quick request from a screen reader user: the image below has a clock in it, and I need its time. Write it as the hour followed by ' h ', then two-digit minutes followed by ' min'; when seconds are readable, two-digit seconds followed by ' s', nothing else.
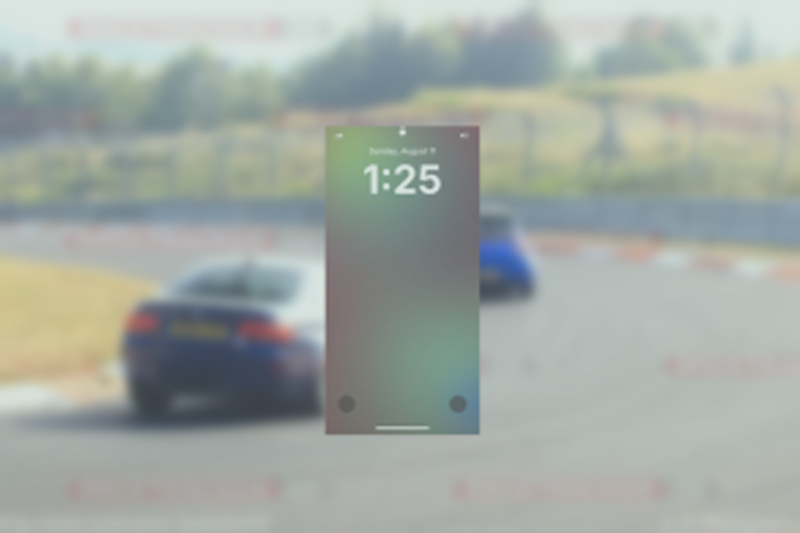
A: 1 h 25 min
